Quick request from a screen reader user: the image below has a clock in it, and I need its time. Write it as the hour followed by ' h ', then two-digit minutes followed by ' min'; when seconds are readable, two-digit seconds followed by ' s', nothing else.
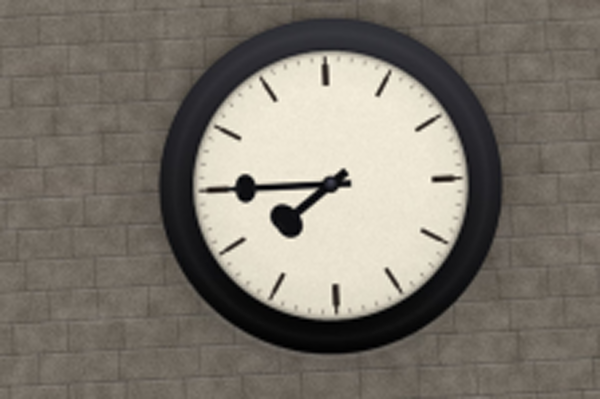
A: 7 h 45 min
